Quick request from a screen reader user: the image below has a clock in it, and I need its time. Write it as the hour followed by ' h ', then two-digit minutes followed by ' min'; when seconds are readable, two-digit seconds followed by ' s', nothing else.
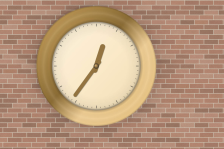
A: 12 h 36 min
